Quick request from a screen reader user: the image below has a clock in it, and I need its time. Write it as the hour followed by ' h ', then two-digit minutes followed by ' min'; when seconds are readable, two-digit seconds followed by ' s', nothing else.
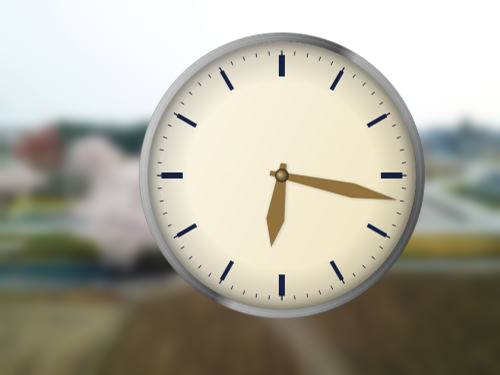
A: 6 h 17 min
